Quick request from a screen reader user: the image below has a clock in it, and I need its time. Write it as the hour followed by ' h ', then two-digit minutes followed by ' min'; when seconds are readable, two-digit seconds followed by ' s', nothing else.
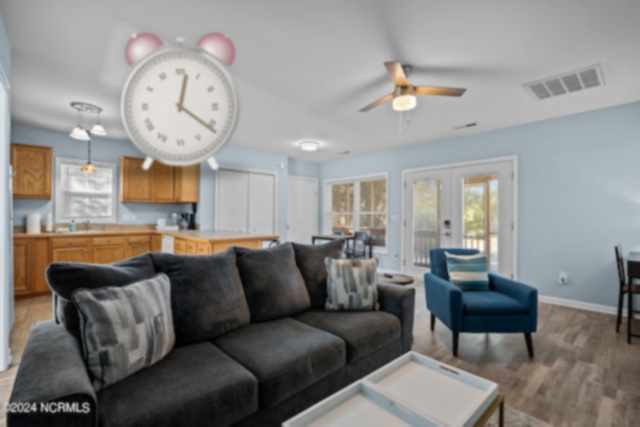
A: 12 h 21 min
